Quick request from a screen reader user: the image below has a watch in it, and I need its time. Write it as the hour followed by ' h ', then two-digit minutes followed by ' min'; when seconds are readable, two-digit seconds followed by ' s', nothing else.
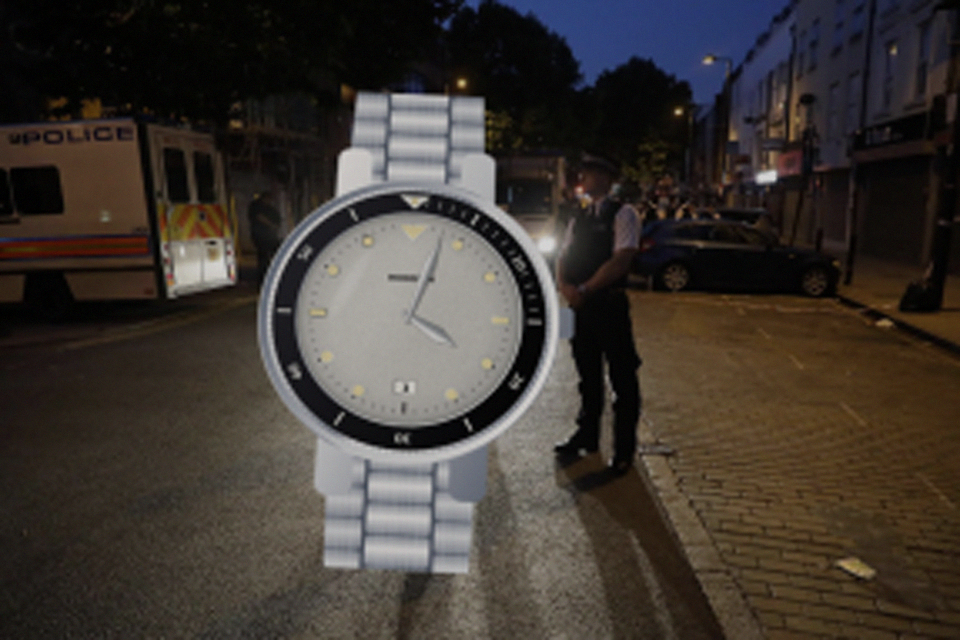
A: 4 h 03 min
